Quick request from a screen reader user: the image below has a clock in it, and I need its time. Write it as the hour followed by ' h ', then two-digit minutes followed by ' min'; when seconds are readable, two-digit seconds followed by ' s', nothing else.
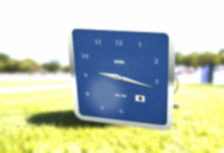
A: 9 h 17 min
